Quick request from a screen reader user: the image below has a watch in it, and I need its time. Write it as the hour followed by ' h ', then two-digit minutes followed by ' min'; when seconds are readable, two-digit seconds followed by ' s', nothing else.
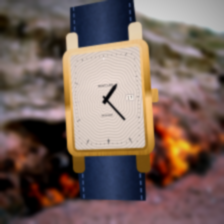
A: 1 h 23 min
